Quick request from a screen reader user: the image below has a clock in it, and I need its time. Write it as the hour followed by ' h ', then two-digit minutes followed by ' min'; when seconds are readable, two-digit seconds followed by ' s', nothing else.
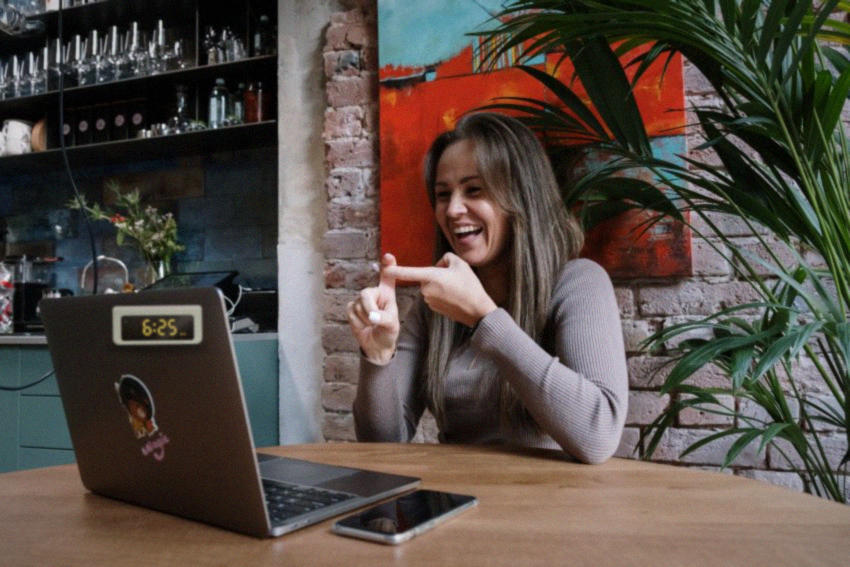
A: 6 h 25 min
